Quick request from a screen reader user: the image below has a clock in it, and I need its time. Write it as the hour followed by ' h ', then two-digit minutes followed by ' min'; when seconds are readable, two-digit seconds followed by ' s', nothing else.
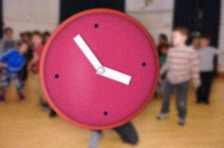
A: 3 h 55 min
